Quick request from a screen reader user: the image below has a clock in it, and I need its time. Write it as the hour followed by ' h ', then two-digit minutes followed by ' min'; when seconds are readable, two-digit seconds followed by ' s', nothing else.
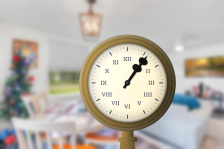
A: 1 h 06 min
